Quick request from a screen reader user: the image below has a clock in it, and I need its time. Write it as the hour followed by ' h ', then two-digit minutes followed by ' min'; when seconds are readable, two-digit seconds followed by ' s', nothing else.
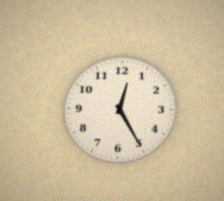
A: 12 h 25 min
